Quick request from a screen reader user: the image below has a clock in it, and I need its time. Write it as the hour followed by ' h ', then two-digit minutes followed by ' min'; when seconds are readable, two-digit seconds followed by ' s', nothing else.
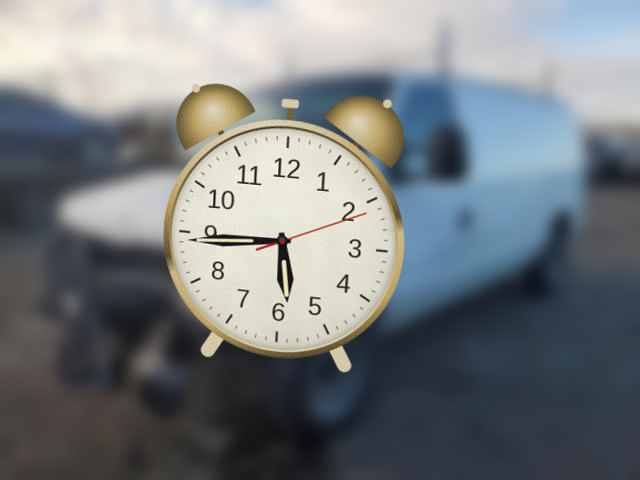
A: 5 h 44 min 11 s
